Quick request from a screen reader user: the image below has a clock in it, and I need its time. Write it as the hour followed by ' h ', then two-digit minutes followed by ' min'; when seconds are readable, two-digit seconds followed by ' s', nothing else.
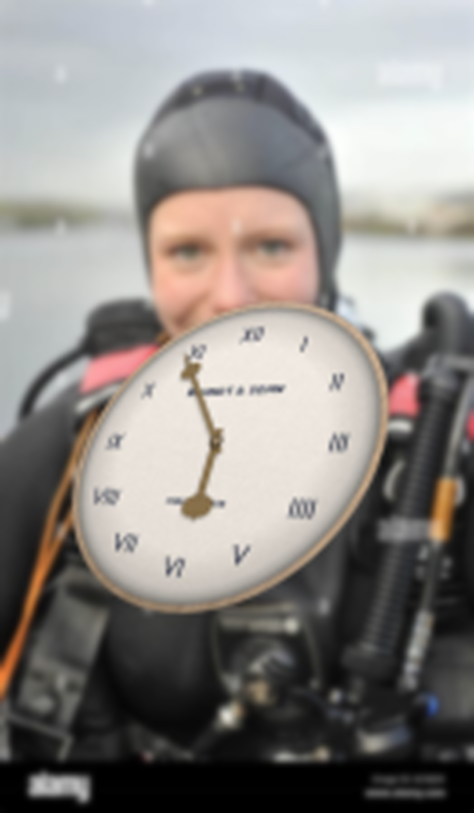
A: 5 h 54 min
